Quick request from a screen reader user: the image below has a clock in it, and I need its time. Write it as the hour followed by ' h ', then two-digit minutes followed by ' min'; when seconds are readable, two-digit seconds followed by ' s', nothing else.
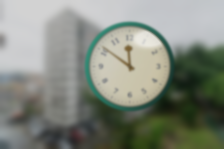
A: 11 h 51 min
